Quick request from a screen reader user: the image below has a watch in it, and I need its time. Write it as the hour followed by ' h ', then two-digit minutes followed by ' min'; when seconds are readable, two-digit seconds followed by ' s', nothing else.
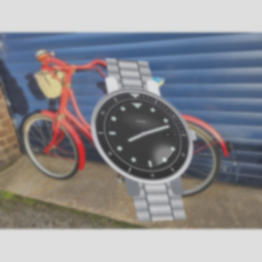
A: 8 h 12 min
